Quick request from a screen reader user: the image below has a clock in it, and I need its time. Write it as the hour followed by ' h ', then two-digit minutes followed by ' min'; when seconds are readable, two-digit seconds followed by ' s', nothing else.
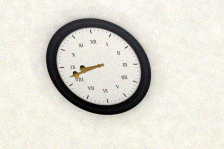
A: 8 h 42 min
